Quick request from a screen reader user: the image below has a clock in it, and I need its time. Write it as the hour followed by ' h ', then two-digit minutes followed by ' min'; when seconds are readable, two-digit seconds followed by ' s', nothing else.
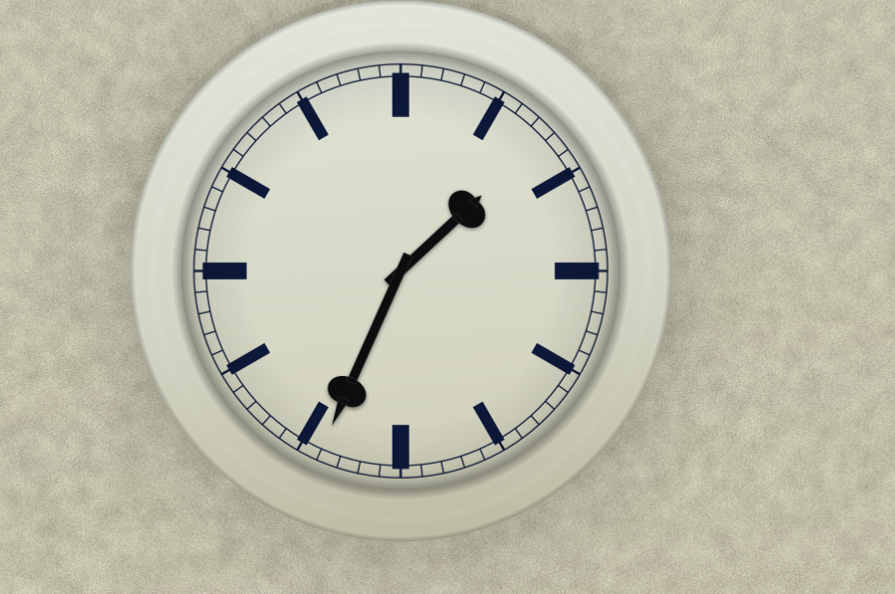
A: 1 h 34 min
